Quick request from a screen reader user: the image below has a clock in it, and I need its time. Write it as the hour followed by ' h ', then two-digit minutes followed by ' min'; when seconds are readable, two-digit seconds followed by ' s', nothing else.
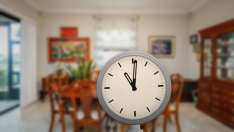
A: 11 h 01 min
